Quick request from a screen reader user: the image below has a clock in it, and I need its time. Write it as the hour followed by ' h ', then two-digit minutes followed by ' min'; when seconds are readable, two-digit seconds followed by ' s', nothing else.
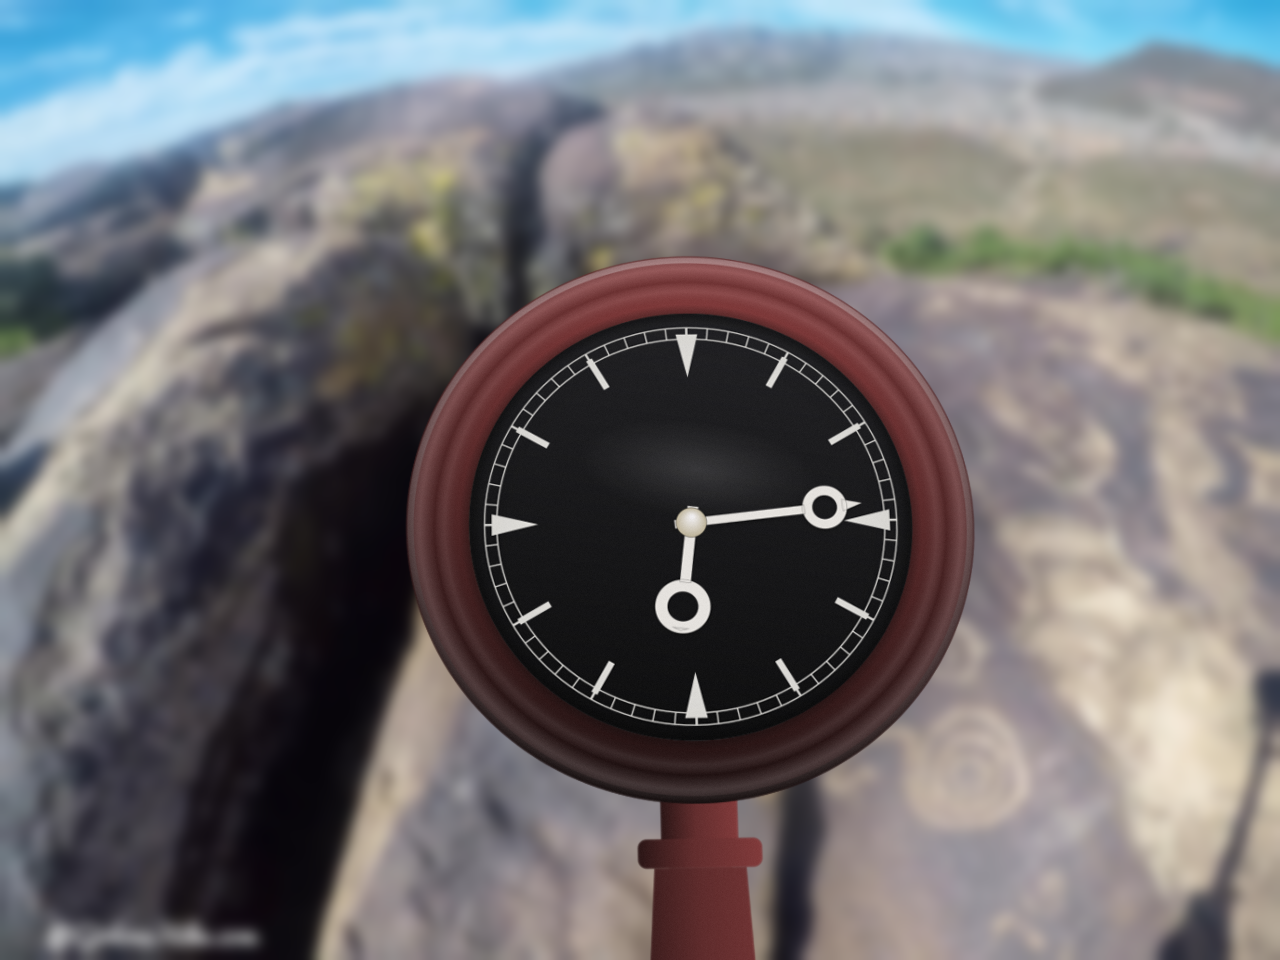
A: 6 h 14 min
